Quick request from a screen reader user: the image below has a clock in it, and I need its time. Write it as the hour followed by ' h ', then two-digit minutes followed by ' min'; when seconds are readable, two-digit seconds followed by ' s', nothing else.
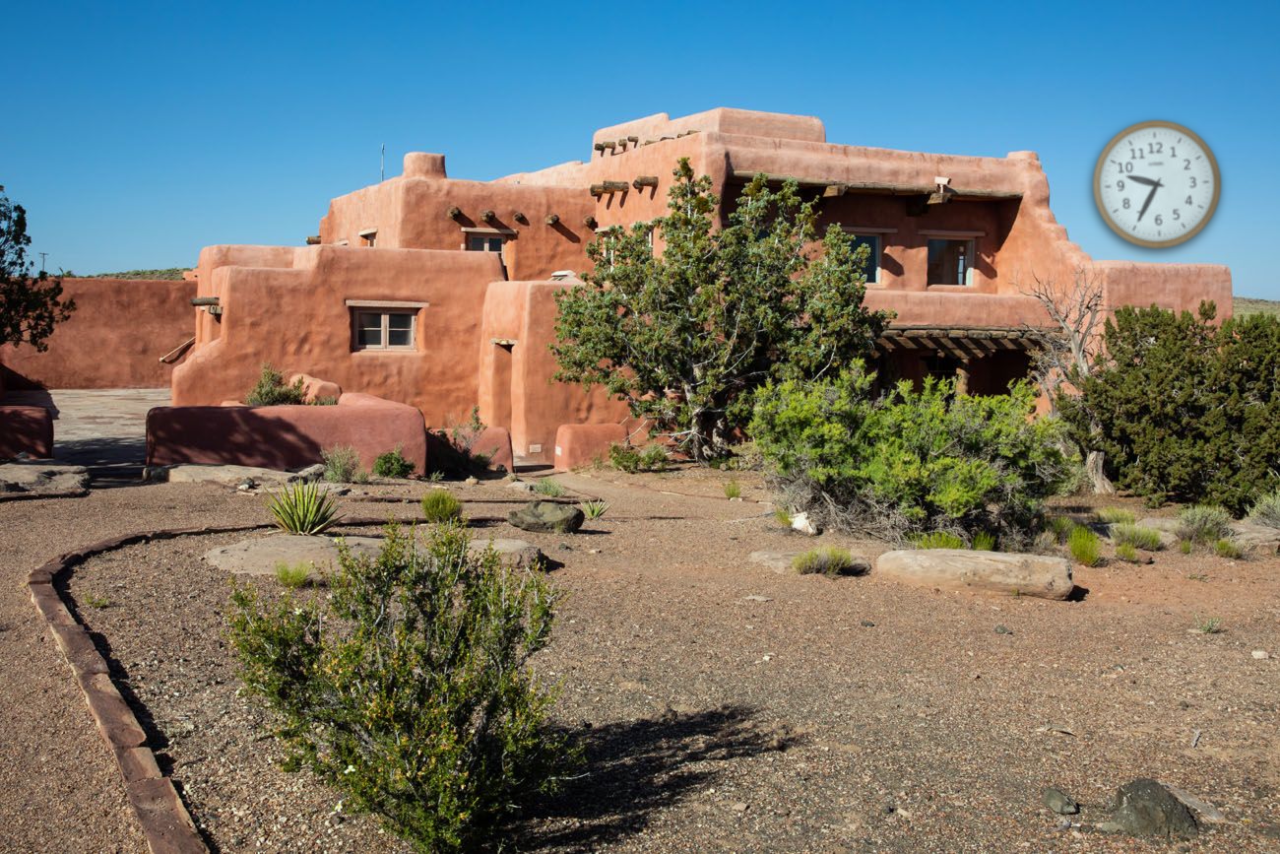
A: 9 h 35 min
